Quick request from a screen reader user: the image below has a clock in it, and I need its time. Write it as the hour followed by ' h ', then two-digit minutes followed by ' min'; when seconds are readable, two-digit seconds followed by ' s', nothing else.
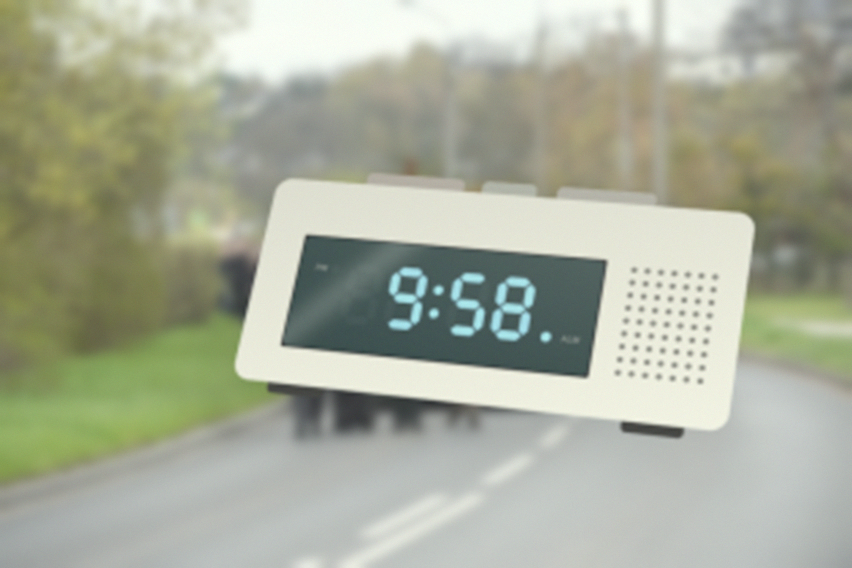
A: 9 h 58 min
